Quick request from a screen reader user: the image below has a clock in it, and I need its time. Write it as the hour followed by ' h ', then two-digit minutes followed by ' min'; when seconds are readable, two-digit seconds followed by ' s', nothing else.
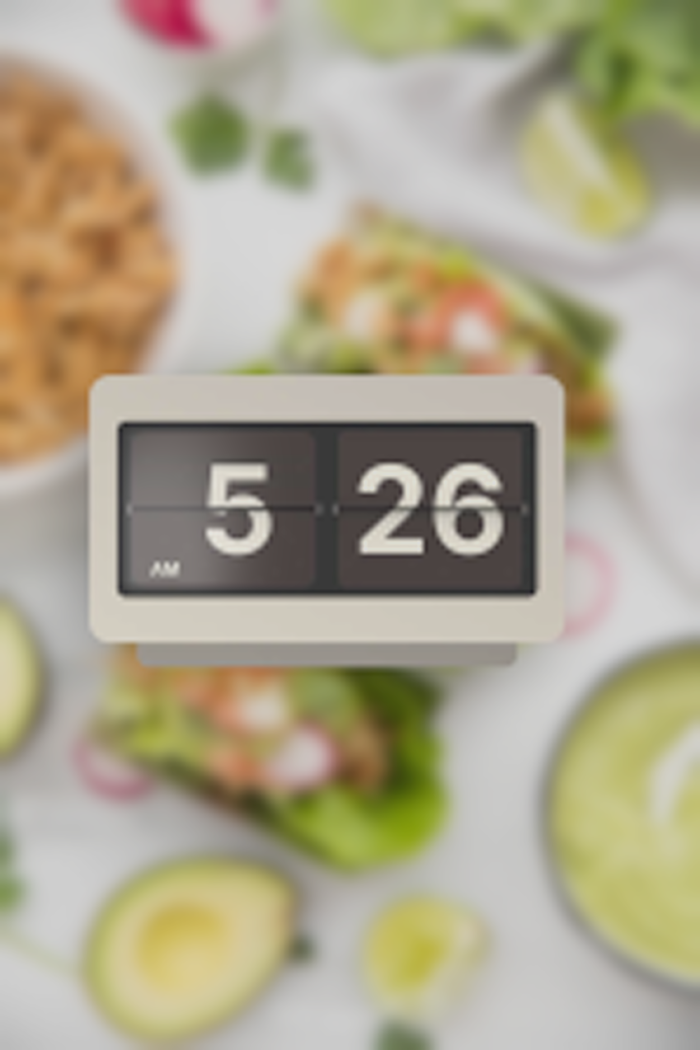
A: 5 h 26 min
